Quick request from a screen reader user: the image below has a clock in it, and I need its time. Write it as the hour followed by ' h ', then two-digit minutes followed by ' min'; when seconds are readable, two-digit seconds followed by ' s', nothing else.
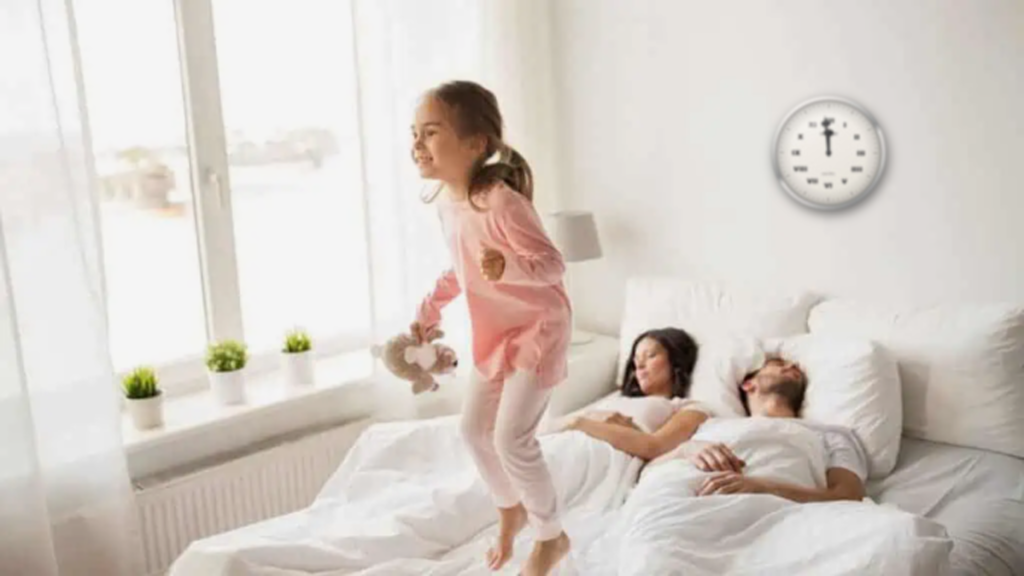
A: 11 h 59 min
